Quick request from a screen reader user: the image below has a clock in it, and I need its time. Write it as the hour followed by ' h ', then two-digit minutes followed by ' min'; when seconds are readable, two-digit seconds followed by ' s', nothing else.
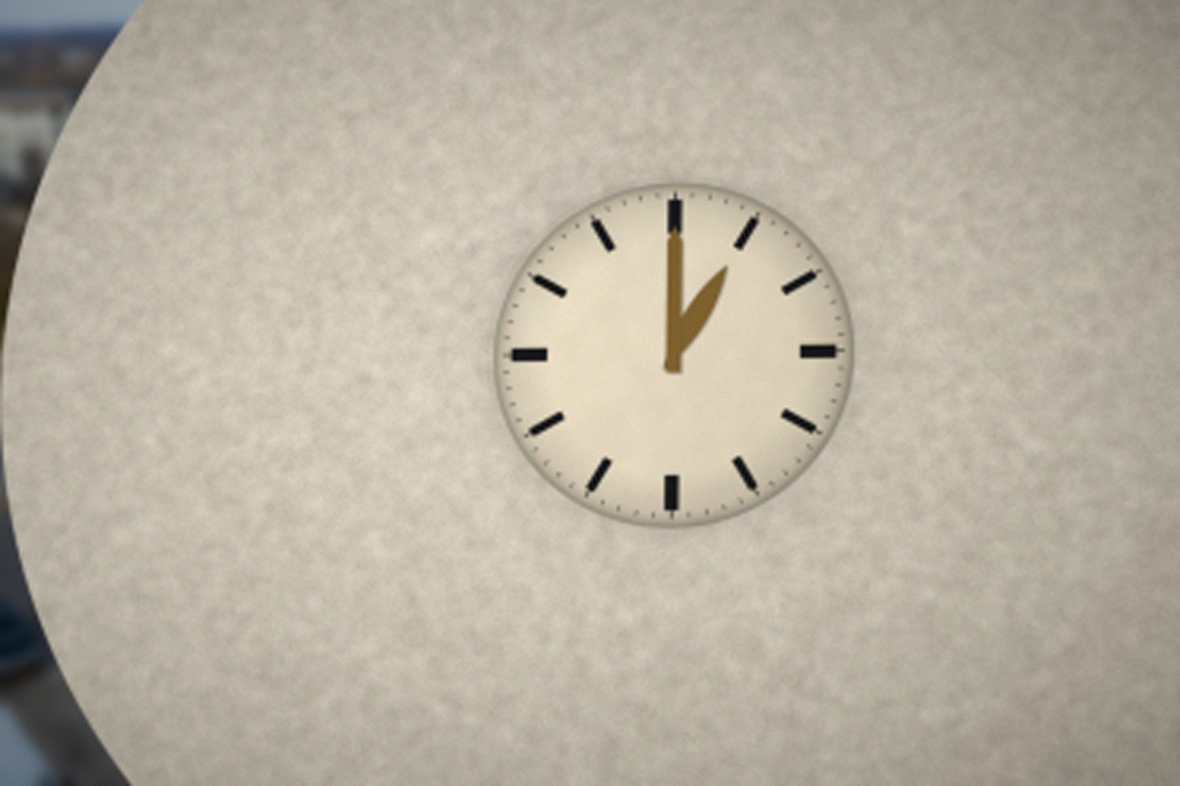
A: 1 h 00 min
